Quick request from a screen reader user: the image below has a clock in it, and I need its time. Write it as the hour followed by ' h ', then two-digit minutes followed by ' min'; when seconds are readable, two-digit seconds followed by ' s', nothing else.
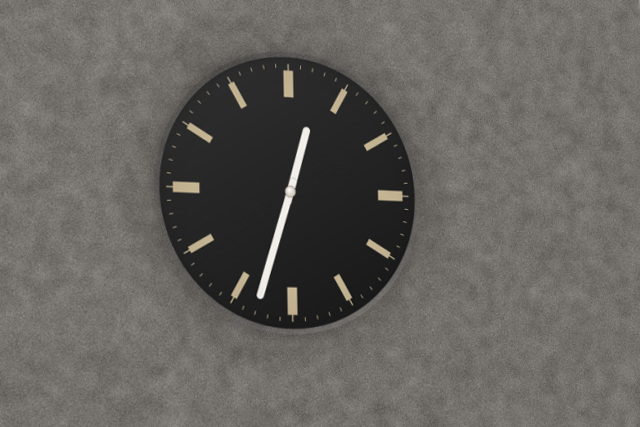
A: 12 h 33 min
